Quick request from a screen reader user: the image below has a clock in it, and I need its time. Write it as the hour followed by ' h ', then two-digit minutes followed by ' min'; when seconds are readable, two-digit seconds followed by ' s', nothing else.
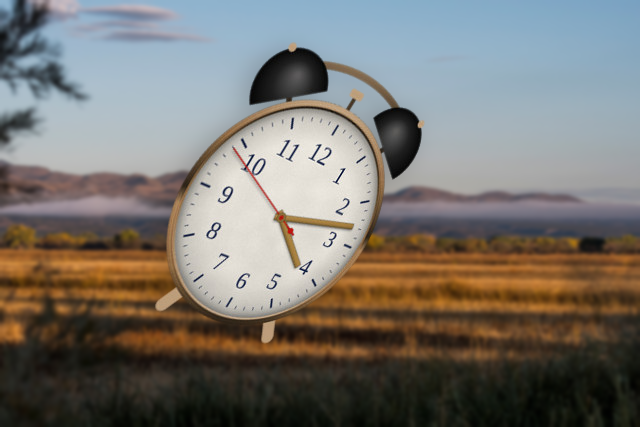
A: 4 h 12 min 49 s
